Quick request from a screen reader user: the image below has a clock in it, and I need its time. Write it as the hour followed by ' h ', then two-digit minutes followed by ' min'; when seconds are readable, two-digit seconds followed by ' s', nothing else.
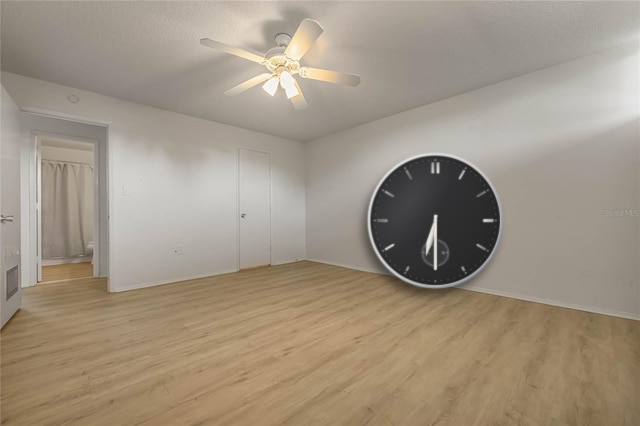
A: 6 h 30 min
